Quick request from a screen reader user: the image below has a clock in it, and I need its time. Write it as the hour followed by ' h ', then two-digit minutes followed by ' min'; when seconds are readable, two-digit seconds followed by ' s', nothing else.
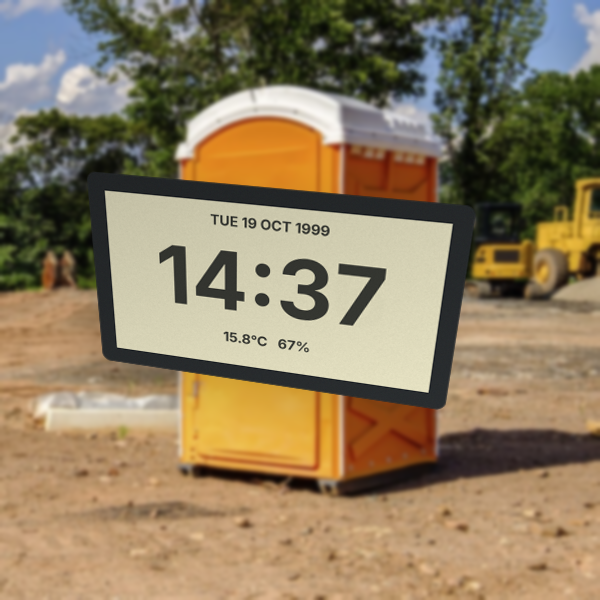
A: 14 h 37 min
